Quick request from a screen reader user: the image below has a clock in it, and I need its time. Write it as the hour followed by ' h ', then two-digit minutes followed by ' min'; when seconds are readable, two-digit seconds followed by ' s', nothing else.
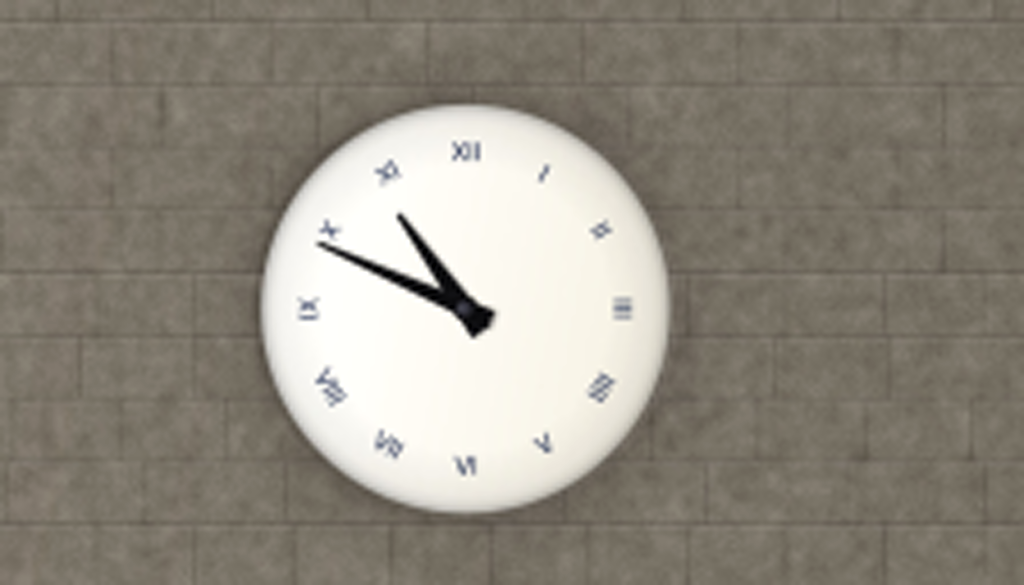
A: 10 h 49 min
